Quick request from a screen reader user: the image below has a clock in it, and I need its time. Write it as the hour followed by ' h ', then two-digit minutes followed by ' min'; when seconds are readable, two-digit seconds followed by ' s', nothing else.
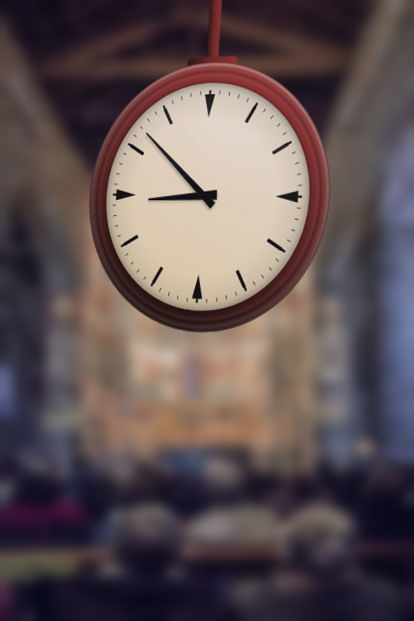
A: 8 h 52 min
